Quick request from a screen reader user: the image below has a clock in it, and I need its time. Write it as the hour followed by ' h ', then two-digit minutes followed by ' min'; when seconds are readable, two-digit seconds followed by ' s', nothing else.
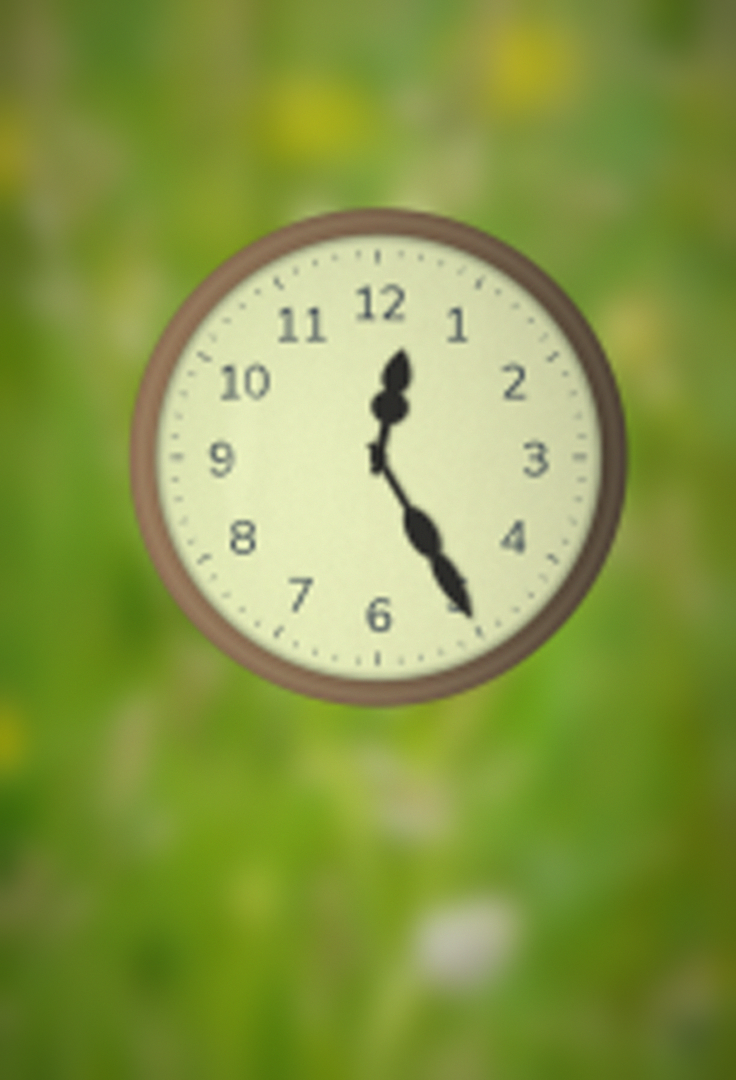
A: 12 h 25 min
